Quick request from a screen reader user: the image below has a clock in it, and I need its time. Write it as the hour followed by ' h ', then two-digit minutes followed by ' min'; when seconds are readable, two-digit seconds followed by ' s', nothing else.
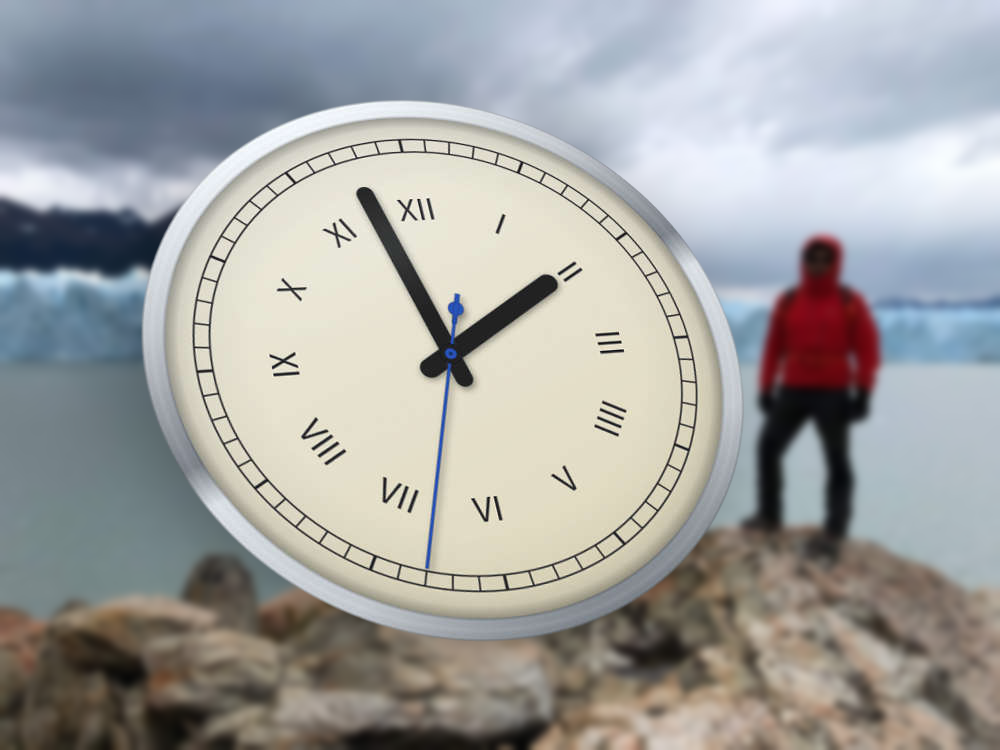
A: 1 h 57 min 33 s
